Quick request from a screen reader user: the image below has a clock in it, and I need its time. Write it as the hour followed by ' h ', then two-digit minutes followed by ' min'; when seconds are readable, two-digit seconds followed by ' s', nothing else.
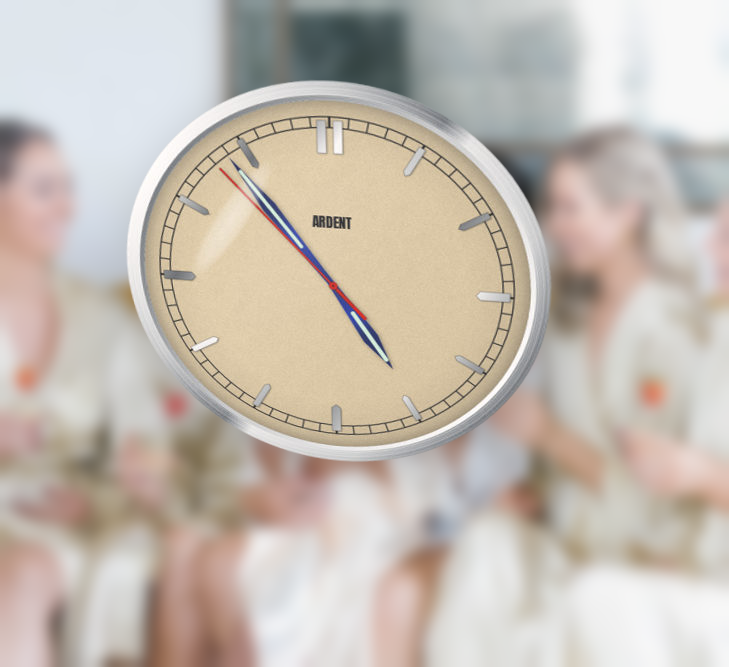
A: 4 h 53 min 53 s
